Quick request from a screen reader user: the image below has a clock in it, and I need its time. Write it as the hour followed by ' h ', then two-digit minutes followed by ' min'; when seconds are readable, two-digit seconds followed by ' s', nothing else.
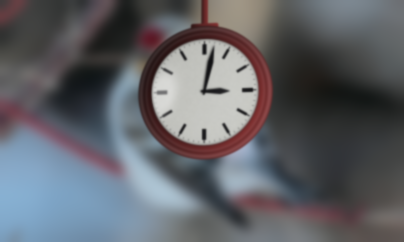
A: 3 h 02 min
